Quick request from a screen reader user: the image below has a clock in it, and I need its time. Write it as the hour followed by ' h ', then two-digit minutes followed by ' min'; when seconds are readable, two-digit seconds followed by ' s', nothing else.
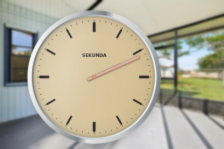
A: 2 h 11 min
